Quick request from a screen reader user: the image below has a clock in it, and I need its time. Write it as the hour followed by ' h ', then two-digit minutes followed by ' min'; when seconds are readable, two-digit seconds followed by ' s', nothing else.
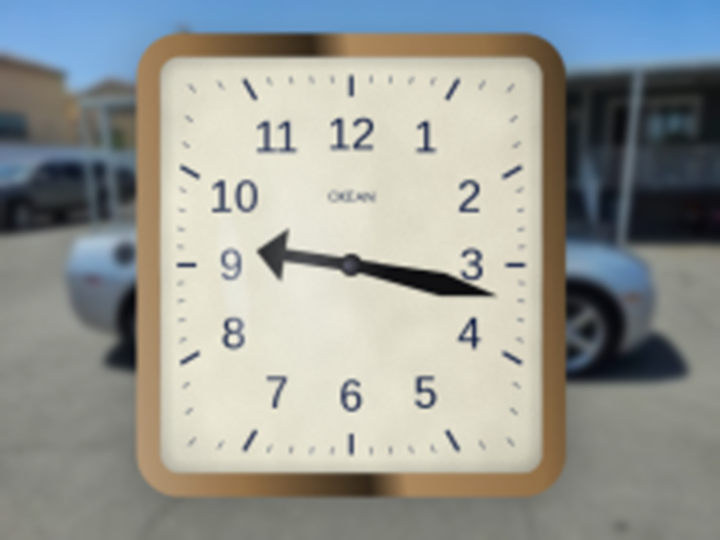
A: 9 h 17 min
